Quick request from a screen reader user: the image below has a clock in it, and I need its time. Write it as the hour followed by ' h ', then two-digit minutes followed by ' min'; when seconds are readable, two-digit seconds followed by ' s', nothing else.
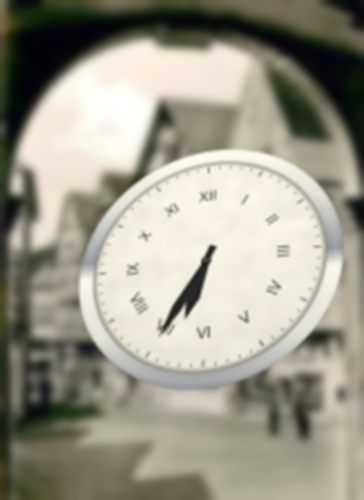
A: 6 h 35 min
